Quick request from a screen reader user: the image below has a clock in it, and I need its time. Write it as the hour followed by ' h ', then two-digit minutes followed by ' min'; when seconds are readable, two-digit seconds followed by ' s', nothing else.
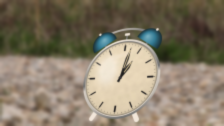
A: 1 h 02 min
